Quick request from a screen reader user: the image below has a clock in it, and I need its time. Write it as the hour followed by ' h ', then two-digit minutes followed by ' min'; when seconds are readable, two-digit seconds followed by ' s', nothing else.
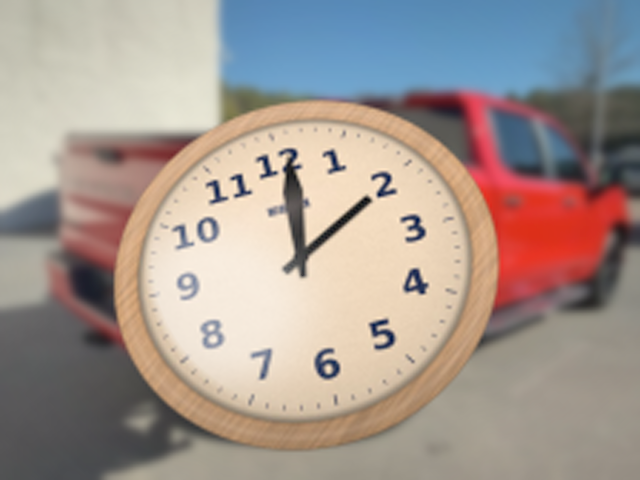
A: 2 h 01 min
